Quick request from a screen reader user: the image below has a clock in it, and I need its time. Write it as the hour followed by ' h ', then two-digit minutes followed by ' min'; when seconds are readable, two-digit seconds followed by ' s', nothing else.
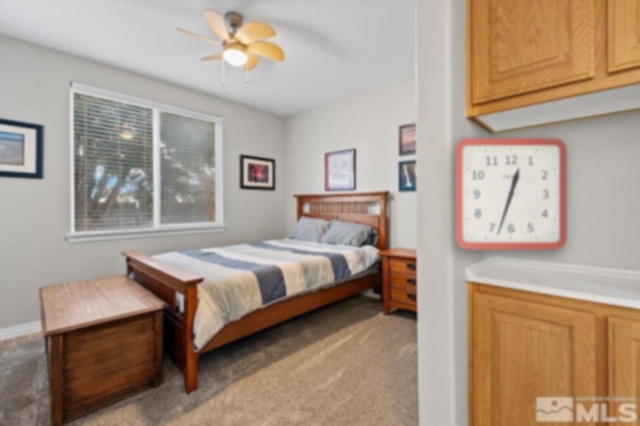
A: 12 h 33 min
